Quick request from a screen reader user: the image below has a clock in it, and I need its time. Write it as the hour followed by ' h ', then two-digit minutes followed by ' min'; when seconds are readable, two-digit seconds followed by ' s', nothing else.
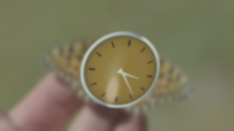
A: 3 h 24 min
